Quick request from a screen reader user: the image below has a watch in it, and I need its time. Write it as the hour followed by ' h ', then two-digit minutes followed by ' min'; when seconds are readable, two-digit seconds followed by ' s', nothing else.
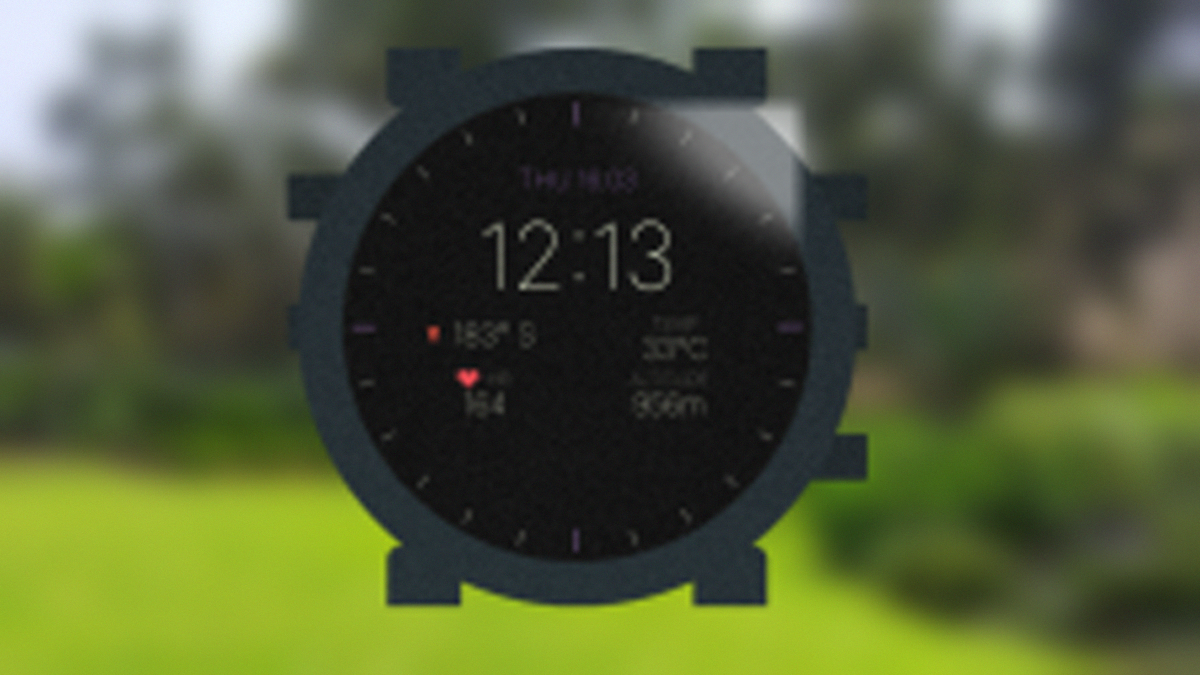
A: 12 h 13 min
